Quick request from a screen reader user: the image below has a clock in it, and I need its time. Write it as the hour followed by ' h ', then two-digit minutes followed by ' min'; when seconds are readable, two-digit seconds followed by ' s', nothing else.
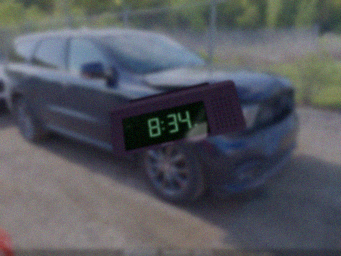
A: 8 h 34 min
